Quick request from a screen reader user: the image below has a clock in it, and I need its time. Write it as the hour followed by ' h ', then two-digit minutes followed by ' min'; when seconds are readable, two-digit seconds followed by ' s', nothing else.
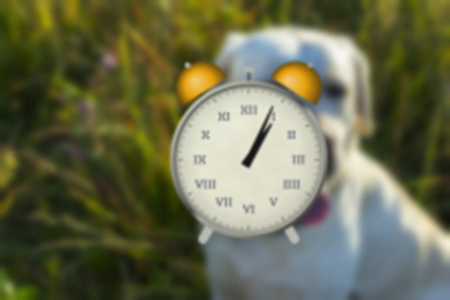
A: 1 h 04 min
